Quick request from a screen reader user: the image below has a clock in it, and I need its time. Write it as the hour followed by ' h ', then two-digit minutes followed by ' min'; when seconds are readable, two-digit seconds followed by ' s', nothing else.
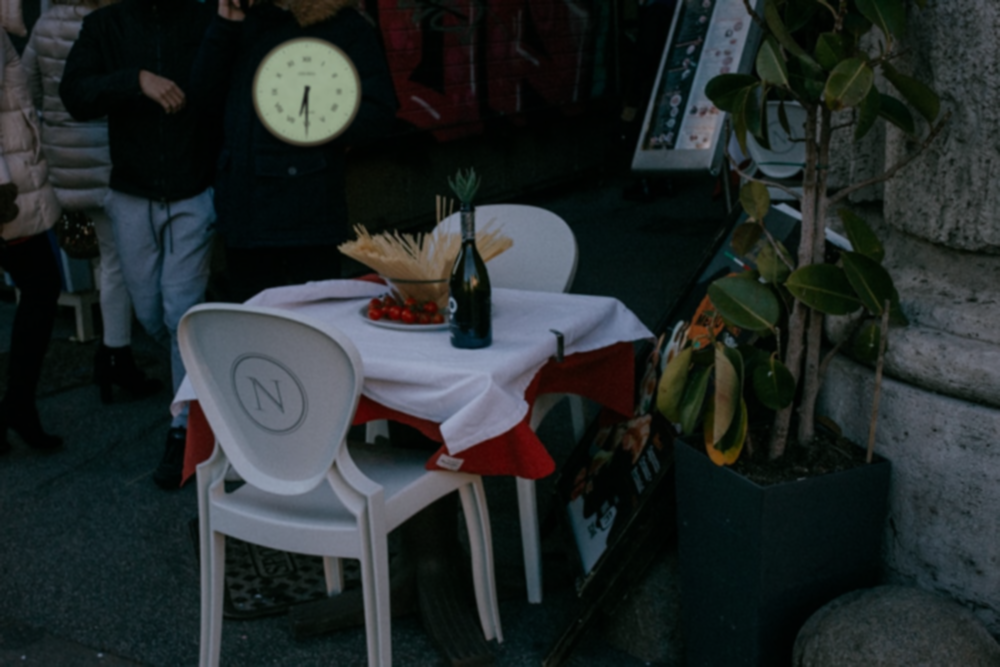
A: 6 h 30 min
